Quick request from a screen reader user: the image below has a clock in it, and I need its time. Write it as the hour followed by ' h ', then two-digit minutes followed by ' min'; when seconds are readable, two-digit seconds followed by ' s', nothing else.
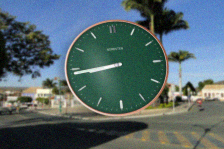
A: 8 h 44 min
